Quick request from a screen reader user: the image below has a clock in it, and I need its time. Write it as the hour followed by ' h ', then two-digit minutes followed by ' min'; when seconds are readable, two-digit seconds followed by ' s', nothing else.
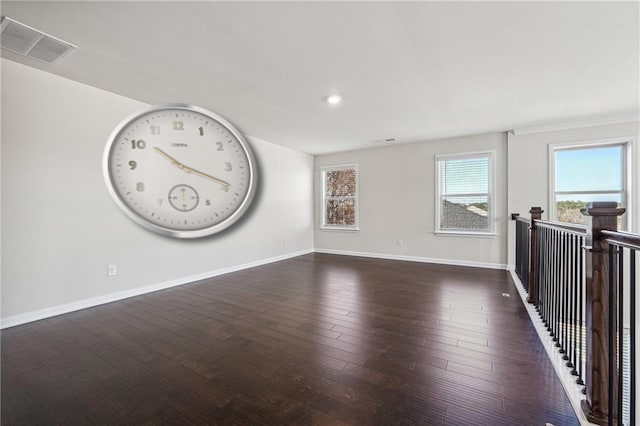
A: 10 h 19 min
